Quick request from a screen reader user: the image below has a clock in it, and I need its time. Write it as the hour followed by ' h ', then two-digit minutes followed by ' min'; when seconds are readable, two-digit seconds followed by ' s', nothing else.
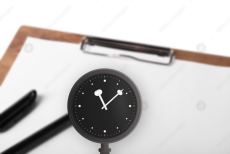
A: 11 h 08 min
